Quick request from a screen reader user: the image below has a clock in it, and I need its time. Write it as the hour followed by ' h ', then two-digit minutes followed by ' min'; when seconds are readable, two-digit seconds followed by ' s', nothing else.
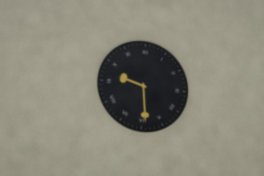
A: 9 h 29 min
